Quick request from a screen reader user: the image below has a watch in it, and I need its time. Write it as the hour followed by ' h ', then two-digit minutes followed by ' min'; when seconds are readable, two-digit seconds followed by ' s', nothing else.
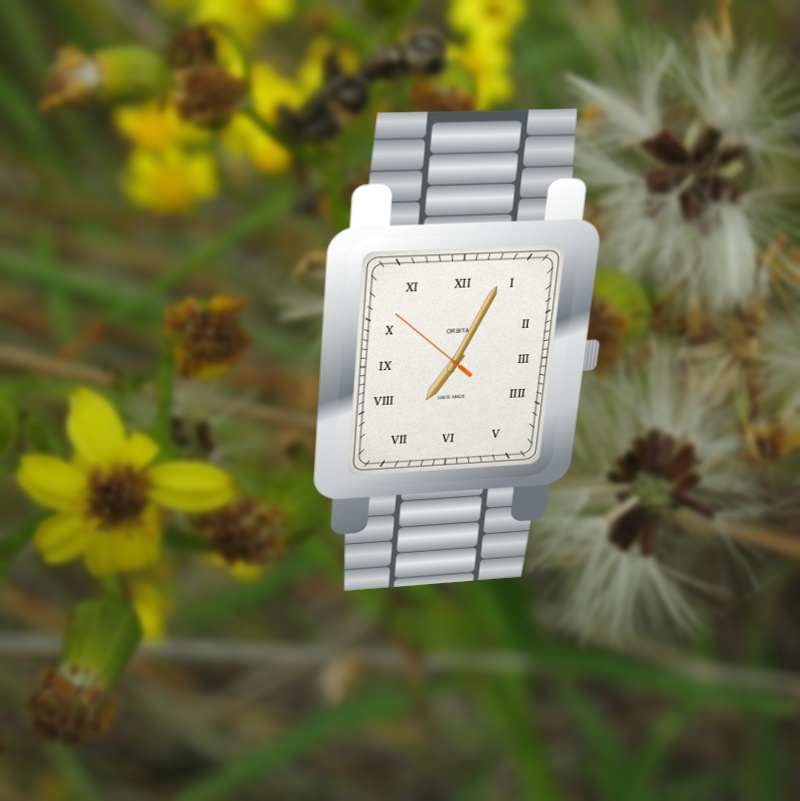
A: 7 h 03 min 52 s
